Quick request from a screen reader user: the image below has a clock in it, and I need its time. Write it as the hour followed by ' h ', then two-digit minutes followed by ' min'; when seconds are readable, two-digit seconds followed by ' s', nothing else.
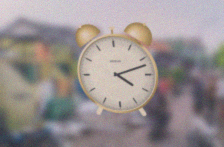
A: 4 h 12 min
